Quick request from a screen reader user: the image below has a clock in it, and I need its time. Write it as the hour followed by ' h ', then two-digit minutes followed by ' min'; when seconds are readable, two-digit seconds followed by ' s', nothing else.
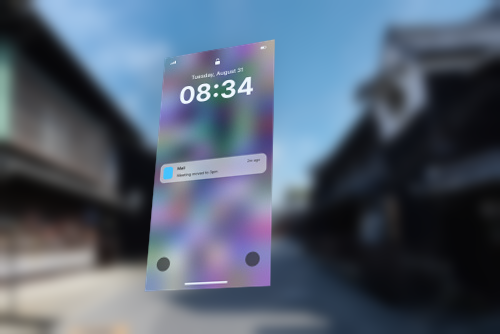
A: 8 h 34 min
